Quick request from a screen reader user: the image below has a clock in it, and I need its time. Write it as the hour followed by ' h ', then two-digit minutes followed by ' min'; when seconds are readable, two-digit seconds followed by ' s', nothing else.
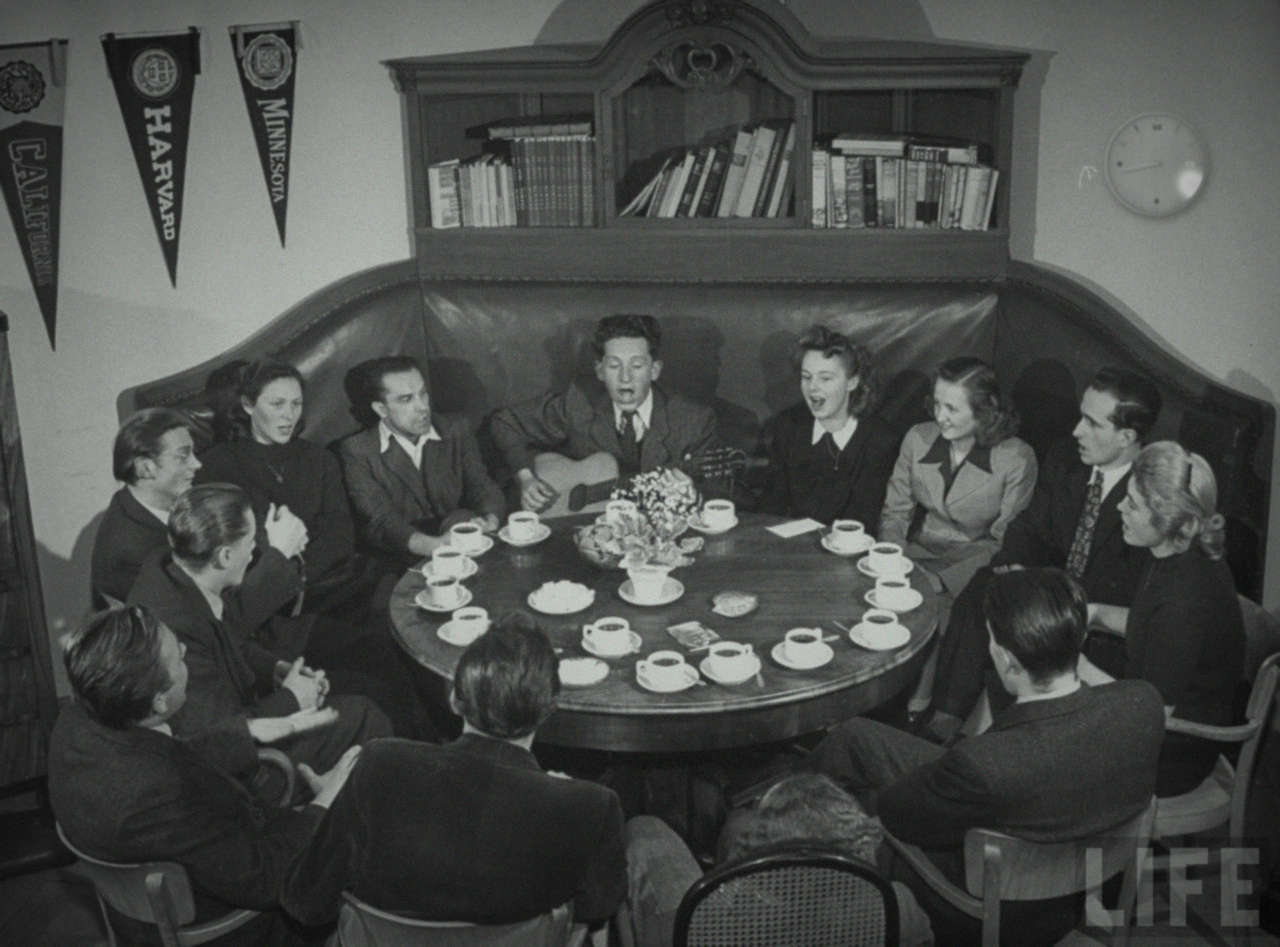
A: 8 h 43 min
